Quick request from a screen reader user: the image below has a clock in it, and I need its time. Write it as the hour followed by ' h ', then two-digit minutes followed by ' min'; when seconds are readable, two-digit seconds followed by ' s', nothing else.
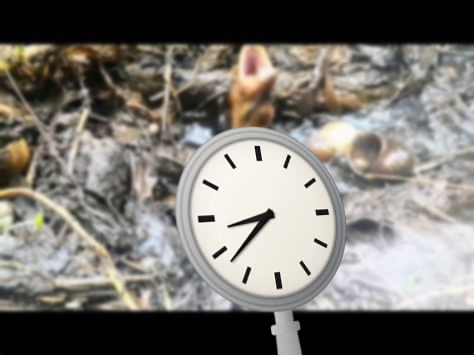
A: 8 h 38 min
